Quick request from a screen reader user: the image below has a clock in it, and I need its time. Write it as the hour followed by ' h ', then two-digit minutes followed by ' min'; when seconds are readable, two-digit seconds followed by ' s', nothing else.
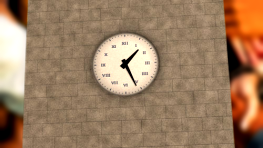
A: 1 h 26 min
